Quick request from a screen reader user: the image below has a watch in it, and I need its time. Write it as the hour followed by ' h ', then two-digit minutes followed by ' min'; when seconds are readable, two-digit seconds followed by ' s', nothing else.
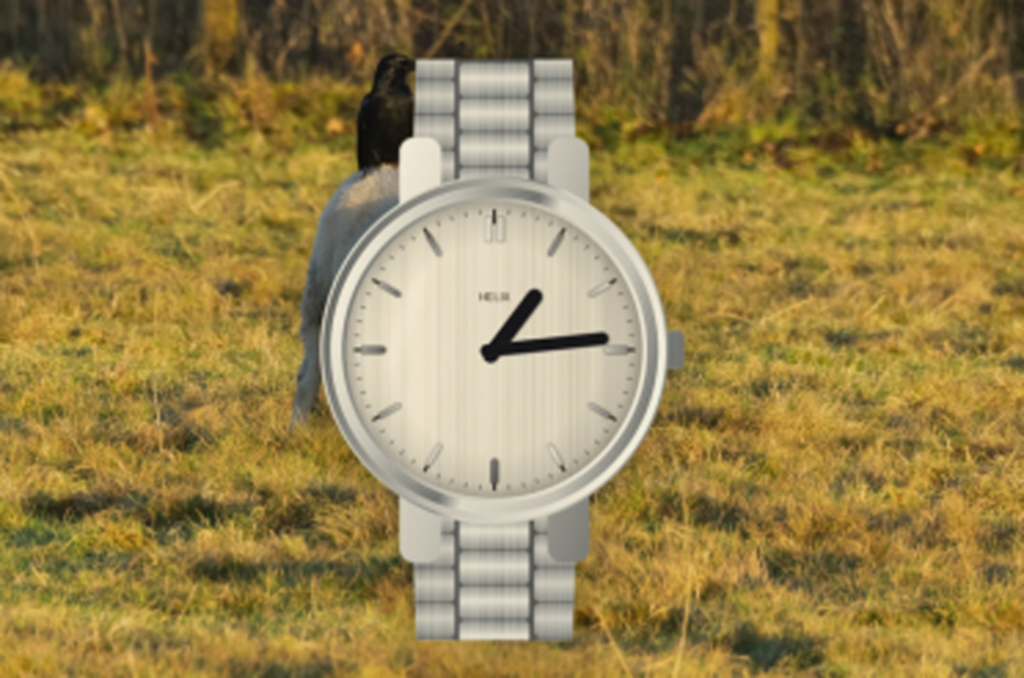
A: 1 h 14 min
